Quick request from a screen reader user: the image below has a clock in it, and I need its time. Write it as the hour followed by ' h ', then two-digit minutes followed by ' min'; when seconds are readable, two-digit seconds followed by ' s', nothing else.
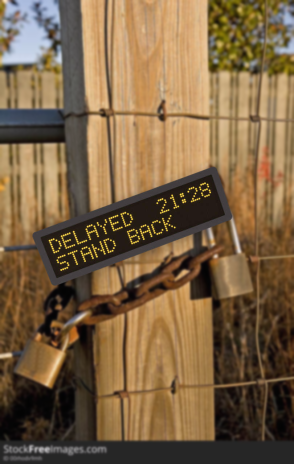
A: 21 h 28 min
